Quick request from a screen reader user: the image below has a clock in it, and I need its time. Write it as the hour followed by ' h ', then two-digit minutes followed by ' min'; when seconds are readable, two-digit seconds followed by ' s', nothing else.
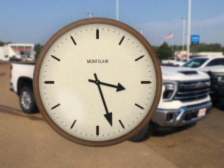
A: 3 h 27 min
